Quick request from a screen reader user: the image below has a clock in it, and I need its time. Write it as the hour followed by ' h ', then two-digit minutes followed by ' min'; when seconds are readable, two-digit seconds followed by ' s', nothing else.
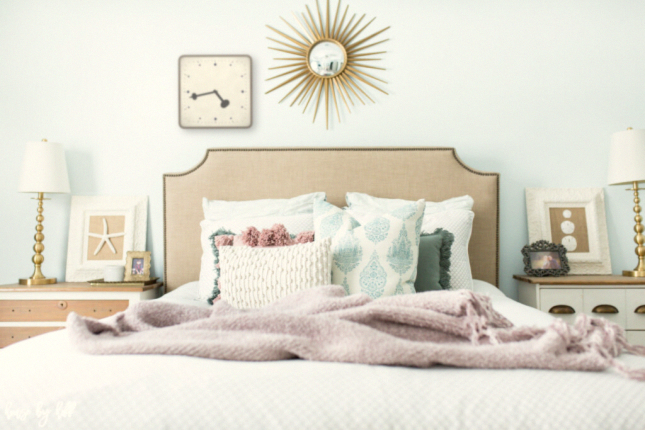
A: 4 h 43 min
